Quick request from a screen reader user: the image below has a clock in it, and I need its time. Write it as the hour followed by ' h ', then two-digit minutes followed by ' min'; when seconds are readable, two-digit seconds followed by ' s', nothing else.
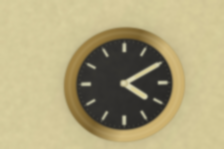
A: 4 h 10 min
